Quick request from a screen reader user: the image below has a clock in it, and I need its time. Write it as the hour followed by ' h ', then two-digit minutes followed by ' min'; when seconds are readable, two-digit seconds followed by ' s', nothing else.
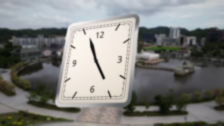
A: 4 h 56 min
